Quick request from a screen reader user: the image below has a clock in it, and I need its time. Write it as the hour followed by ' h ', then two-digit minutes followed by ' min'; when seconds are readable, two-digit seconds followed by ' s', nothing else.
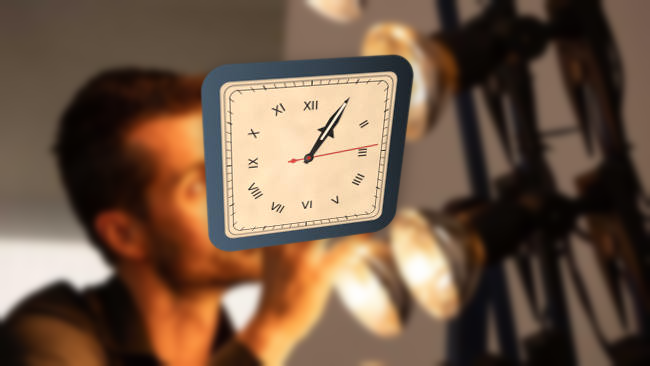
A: 1 h 05 min 14 s
